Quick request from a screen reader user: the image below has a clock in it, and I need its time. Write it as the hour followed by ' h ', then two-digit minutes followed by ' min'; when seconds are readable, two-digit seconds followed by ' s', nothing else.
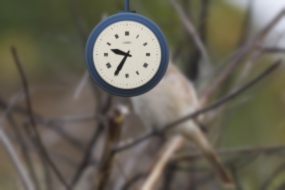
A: 9 h 35 min
